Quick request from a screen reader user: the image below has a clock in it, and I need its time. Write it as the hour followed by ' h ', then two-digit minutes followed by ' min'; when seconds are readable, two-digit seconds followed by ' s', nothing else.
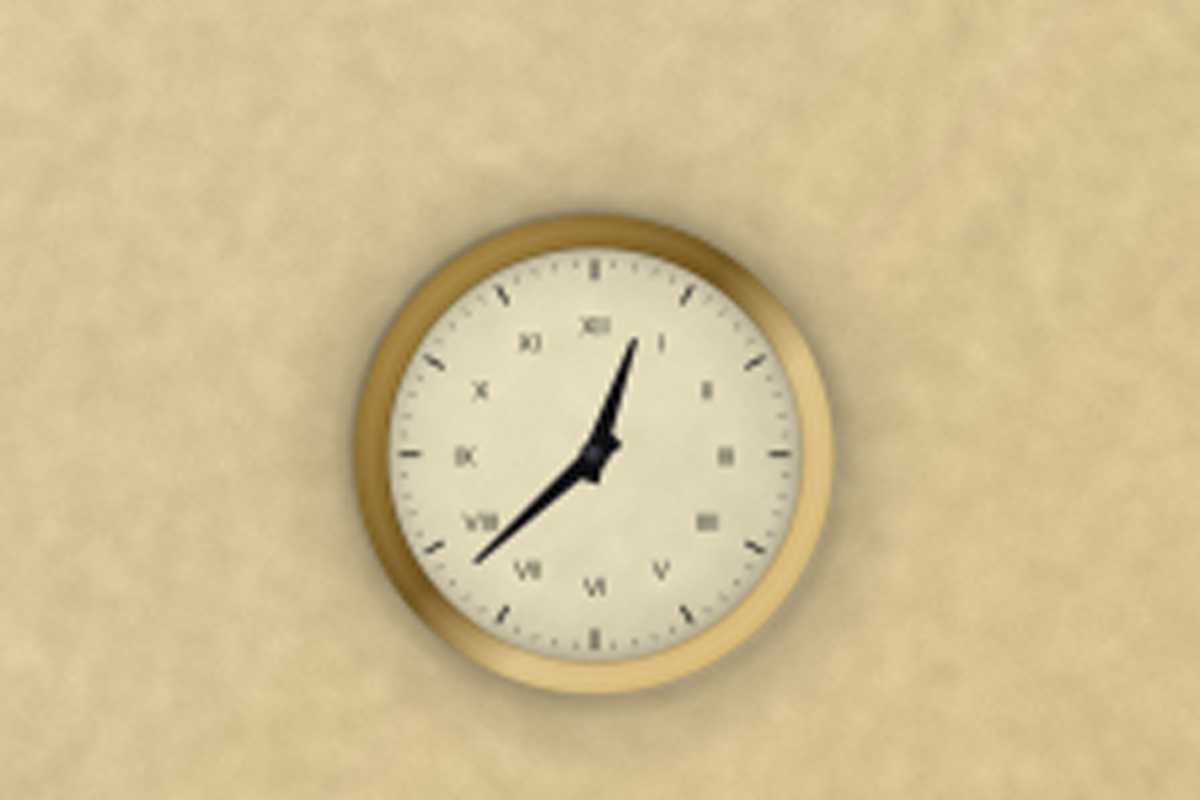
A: 12 h 38 min
